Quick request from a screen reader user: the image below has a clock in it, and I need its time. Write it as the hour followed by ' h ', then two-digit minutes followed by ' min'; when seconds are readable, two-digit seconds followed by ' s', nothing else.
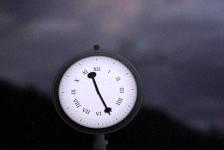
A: 11 h 26 min
